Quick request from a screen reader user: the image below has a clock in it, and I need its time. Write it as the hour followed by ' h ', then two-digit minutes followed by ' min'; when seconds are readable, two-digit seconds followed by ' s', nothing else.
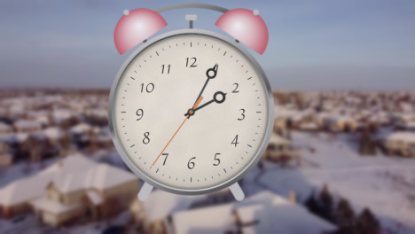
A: 2 h 04 min 36 s
